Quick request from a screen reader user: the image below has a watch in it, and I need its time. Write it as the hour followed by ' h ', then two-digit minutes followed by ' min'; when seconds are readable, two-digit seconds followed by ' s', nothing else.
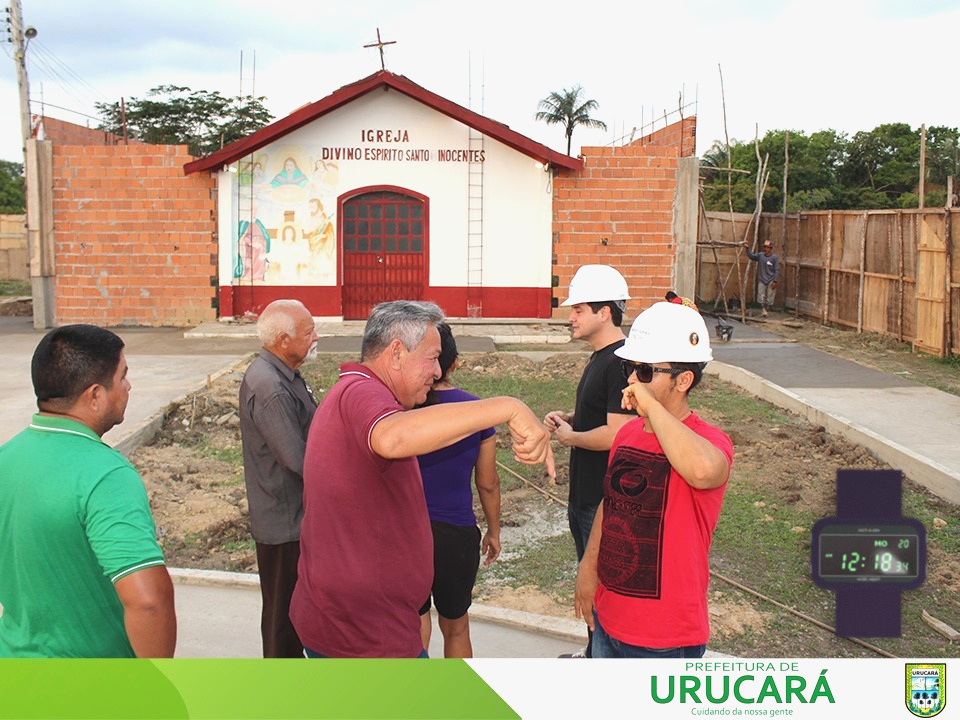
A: 12 h 18 min
